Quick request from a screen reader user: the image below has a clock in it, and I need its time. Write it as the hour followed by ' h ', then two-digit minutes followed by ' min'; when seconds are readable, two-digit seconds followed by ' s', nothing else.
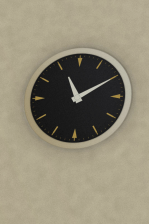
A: 11 h 10 min
